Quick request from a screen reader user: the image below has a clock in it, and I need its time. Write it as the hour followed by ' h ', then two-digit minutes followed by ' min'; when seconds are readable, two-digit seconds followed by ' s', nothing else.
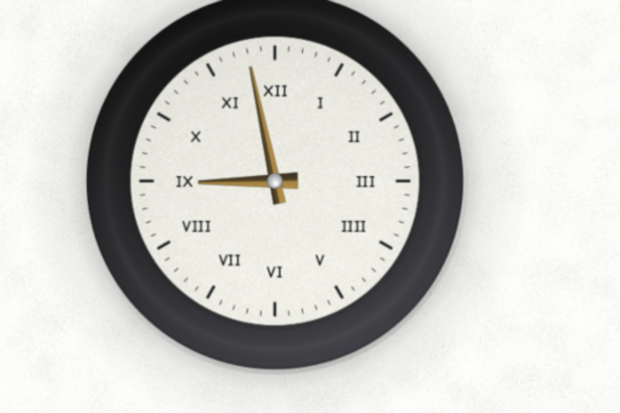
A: 8 h 58 min
